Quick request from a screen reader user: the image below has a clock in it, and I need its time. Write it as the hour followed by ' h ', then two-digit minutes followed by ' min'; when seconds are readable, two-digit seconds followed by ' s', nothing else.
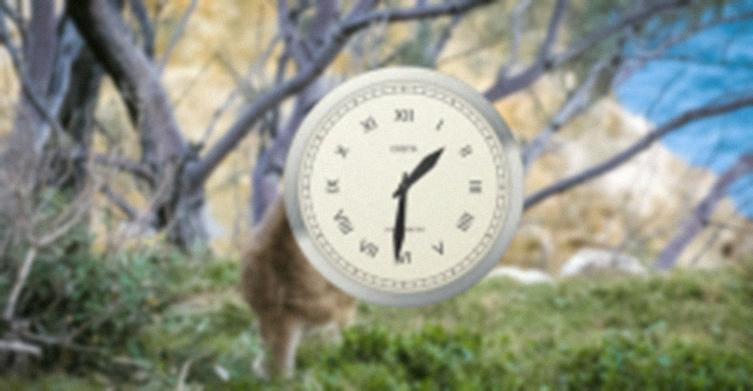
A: 1 h 31 min
